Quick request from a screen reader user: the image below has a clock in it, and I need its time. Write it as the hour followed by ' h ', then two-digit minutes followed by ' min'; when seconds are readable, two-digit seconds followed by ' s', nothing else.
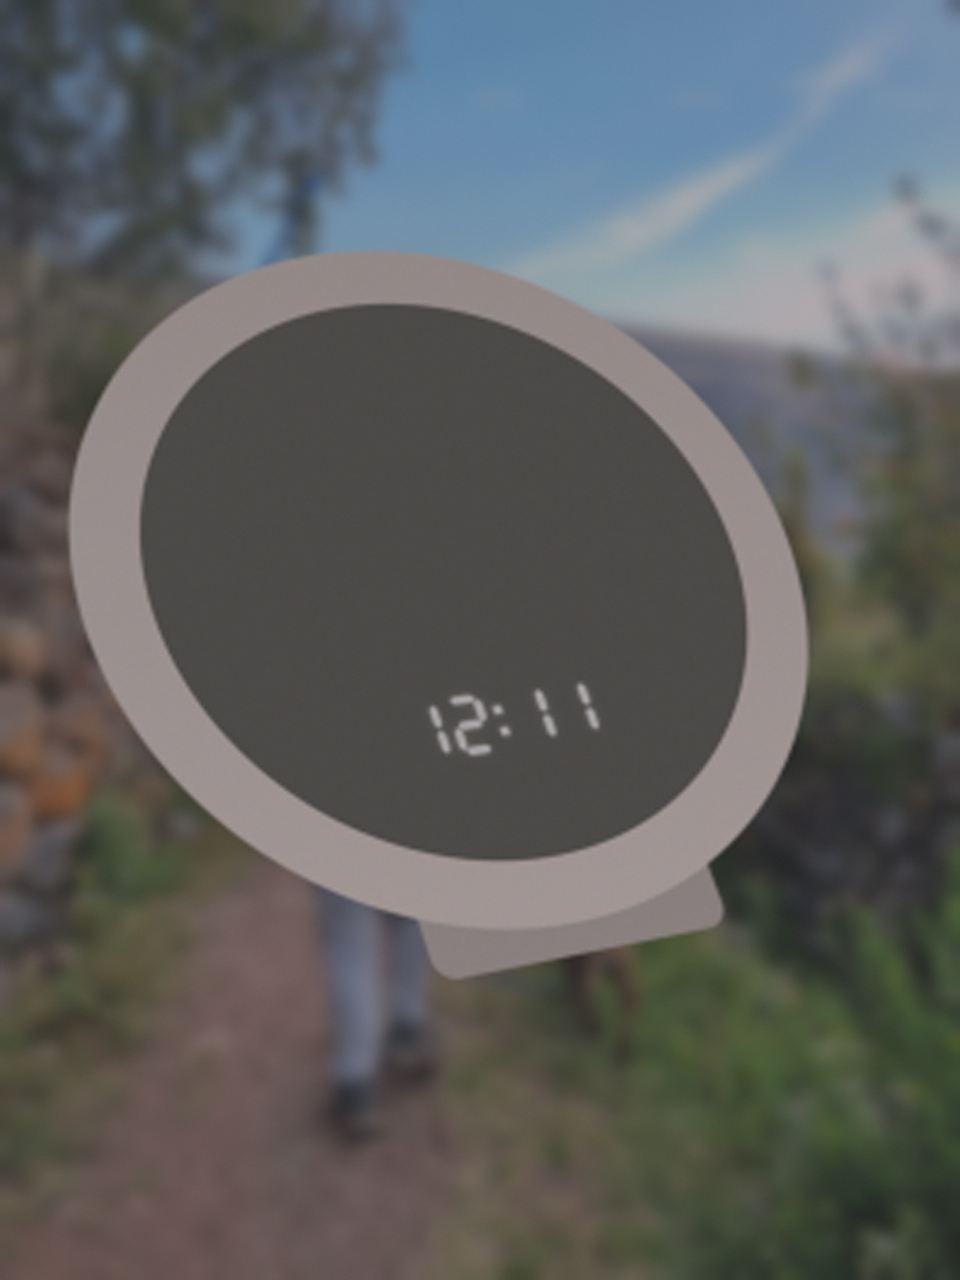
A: 12 h 11 min
